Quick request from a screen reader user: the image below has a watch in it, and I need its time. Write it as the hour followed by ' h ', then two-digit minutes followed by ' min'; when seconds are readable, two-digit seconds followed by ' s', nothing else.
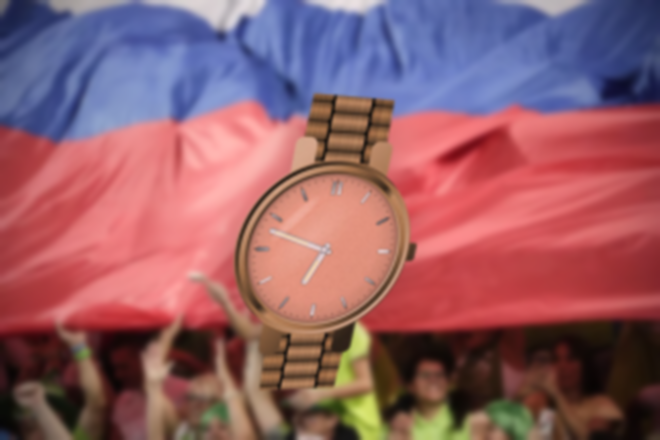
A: 6 h 48 min
